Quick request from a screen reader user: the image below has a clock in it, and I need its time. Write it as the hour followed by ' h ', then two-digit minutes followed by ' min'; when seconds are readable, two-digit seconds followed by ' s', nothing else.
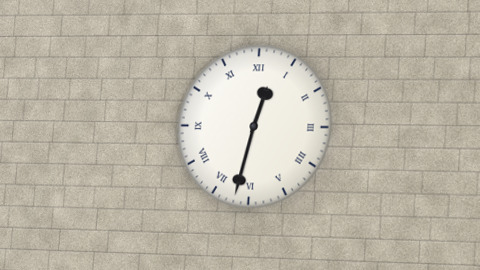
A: 12 h 32 min
